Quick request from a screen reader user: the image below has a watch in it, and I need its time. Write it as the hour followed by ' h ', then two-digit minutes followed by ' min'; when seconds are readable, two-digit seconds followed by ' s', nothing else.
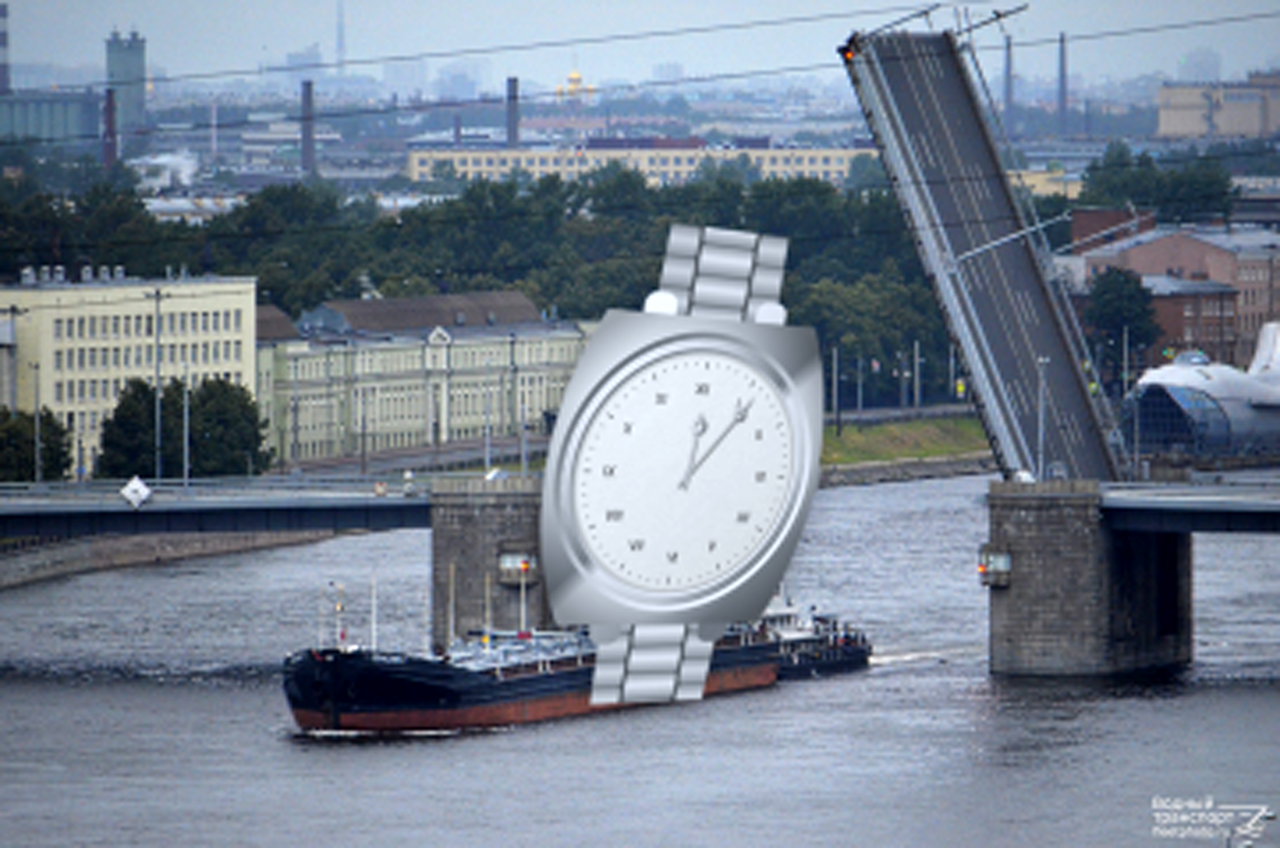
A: 12 h 06 min
